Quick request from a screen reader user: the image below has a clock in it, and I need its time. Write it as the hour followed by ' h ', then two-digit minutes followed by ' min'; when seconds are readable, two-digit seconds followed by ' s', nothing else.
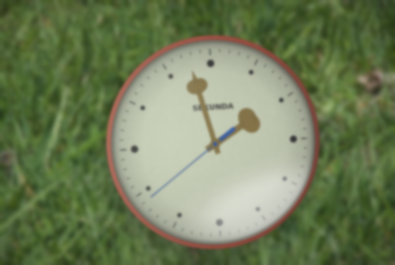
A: 1 h 57 min 39 s
